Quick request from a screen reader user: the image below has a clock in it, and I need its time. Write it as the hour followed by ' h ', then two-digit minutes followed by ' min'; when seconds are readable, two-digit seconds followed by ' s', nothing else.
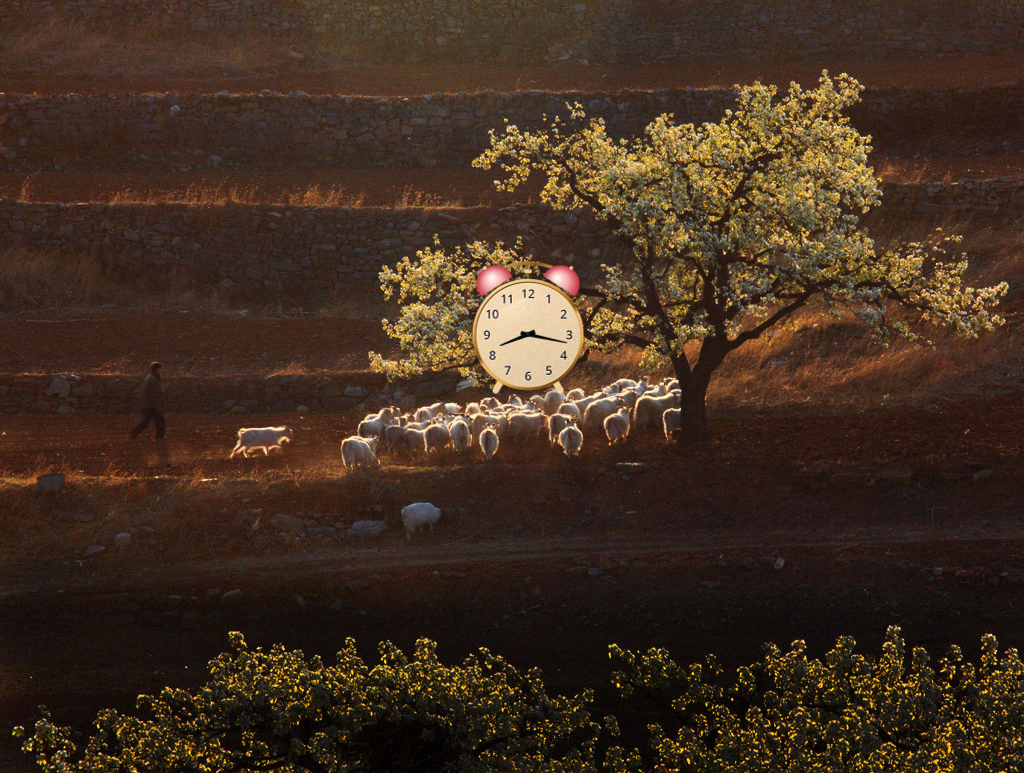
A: 8 h 17 min
